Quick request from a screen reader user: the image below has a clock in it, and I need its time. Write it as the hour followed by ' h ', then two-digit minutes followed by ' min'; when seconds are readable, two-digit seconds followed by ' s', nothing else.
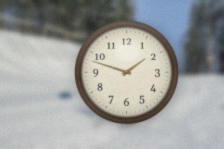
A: 1 h 48 min
